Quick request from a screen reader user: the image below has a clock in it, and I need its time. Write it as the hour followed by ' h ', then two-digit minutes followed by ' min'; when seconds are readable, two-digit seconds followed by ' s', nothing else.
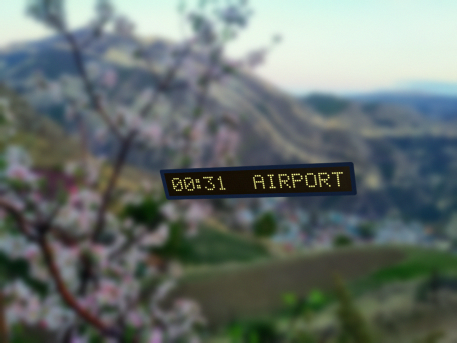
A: 0 h 31 min
